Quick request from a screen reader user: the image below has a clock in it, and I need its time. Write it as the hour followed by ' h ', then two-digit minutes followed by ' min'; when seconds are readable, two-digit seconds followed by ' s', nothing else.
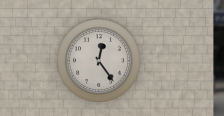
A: 12 h 24 min
